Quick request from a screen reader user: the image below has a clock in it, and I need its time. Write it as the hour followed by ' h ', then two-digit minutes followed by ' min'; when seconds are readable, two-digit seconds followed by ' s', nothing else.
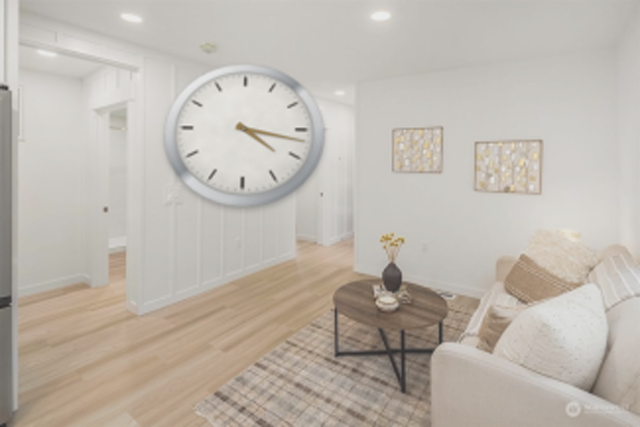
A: 4 h 17 min
